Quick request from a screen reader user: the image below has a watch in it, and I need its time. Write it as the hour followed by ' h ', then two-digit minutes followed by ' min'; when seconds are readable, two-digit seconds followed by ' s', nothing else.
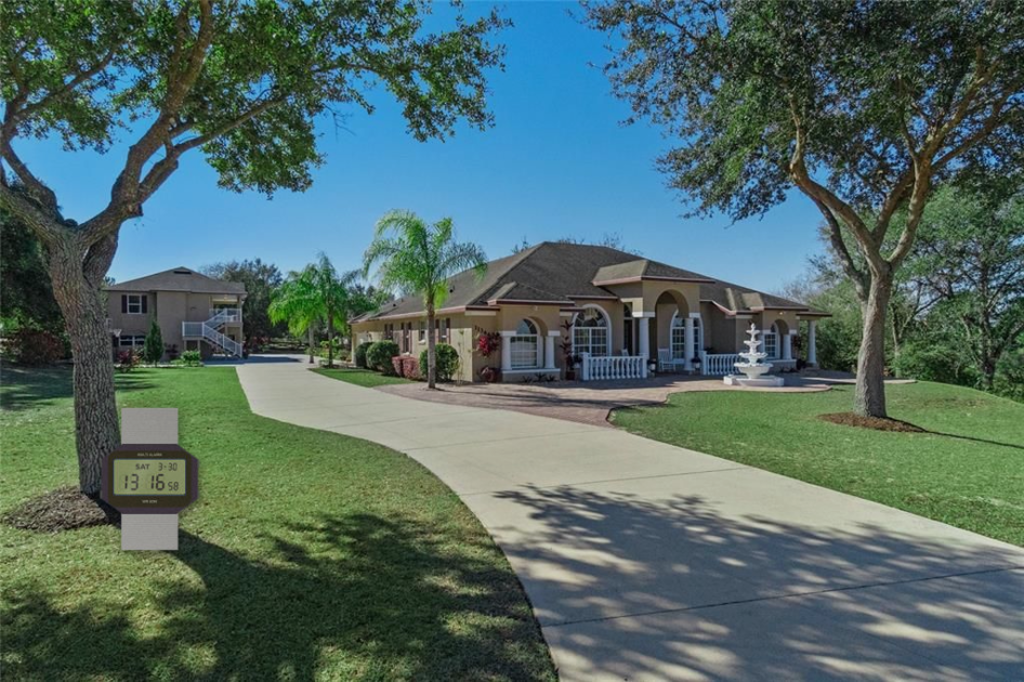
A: 13 h 16 min 58 s
